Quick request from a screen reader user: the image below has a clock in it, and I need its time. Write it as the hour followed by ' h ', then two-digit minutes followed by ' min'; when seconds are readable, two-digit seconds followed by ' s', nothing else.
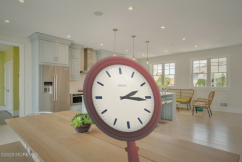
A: 2 h 16 min
